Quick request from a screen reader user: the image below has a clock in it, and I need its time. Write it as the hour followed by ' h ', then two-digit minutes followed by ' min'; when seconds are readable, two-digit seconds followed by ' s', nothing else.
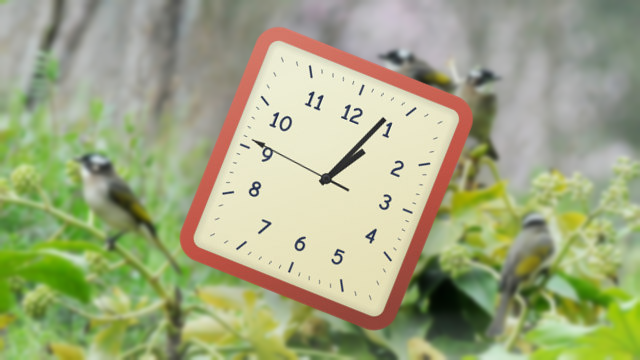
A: 1 h 03 min 46 s
